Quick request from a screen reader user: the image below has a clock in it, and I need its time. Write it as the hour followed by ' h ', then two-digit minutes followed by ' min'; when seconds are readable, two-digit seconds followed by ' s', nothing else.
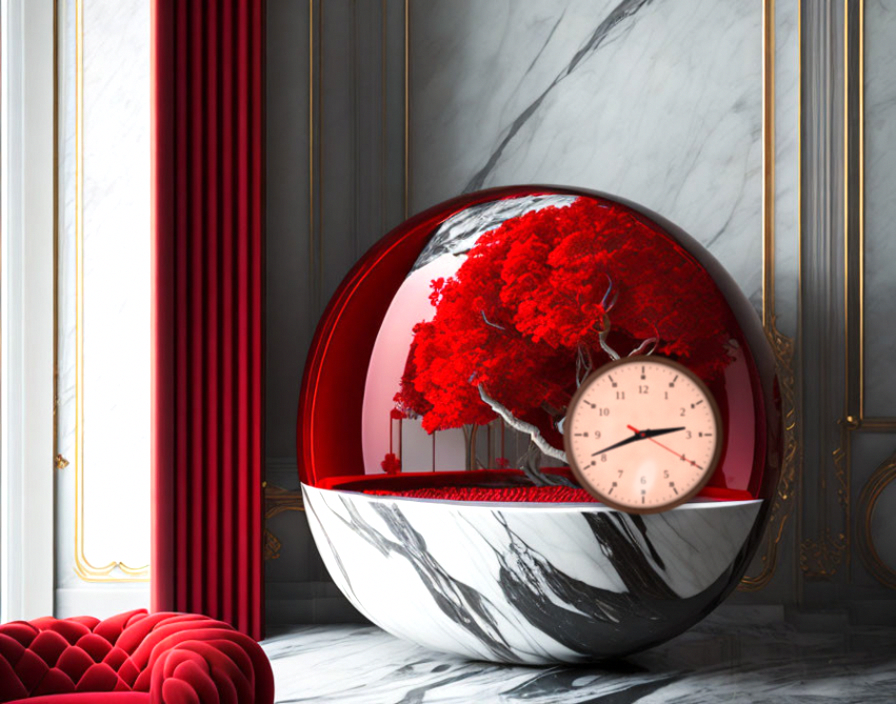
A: 2 h 41 min 20 s
